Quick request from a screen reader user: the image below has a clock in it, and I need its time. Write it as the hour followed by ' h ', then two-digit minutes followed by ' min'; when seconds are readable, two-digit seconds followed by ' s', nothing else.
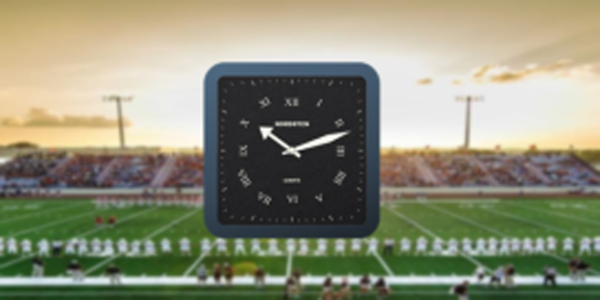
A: 10 h 12 min
